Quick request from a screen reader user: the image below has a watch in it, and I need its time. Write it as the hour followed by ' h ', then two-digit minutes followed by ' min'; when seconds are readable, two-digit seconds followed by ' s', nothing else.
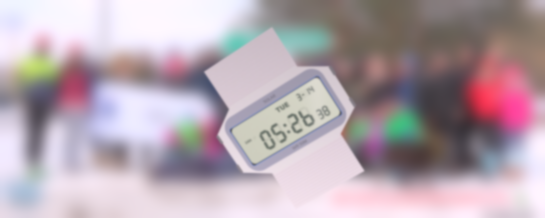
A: 5 h 26 min
